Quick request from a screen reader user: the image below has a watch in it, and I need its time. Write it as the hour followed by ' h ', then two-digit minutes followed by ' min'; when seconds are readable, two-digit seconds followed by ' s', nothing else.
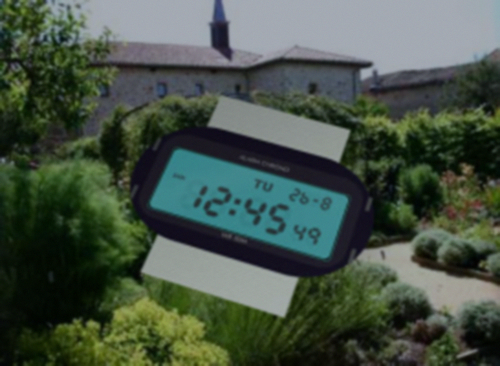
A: 12 h 45 min 49 s
